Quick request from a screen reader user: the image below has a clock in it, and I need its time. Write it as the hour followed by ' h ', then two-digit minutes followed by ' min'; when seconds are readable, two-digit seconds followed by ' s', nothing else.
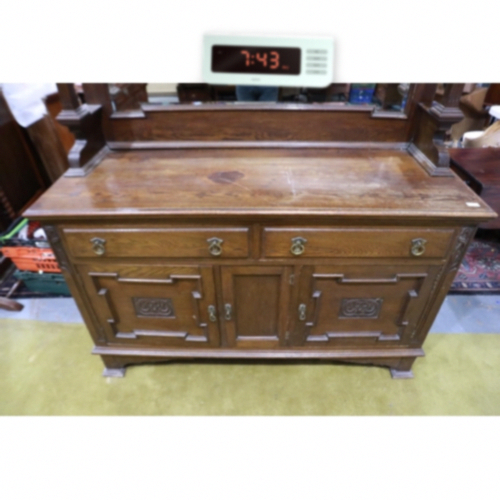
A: 7 h 43 min
